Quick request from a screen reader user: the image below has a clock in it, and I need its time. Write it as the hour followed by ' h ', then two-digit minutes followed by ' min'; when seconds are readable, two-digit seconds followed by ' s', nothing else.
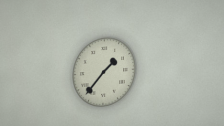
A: 1 h 37 min
